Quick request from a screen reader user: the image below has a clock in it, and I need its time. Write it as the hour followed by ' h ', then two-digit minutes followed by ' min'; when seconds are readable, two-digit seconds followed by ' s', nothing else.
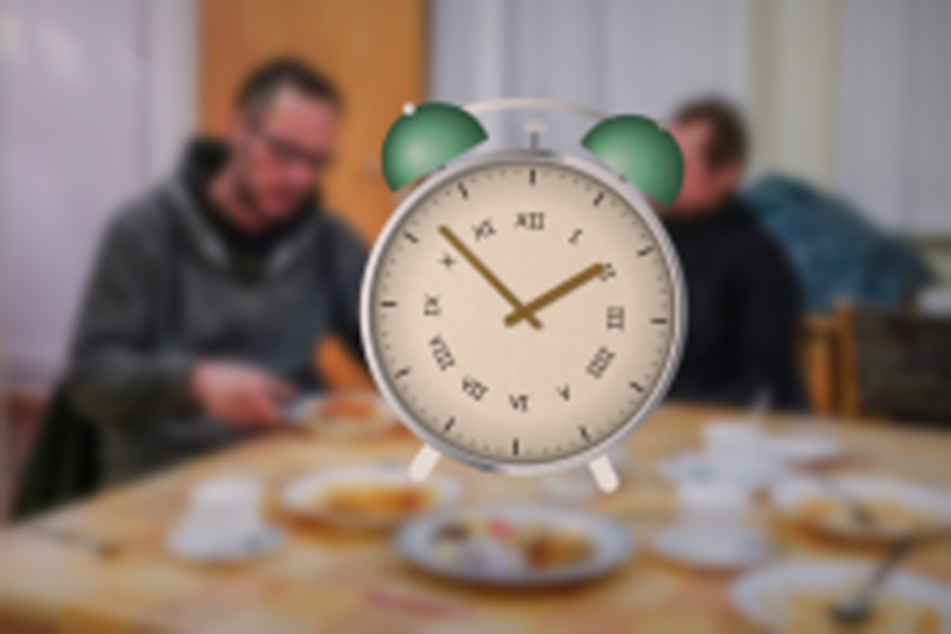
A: 1 h 52 min
